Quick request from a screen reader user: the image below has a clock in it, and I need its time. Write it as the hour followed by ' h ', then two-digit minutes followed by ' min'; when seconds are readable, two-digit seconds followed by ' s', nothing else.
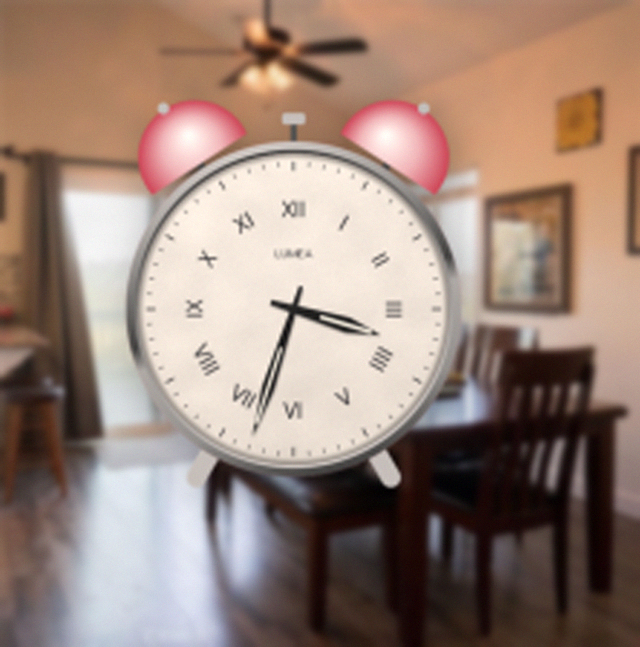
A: 3 h 33 min
